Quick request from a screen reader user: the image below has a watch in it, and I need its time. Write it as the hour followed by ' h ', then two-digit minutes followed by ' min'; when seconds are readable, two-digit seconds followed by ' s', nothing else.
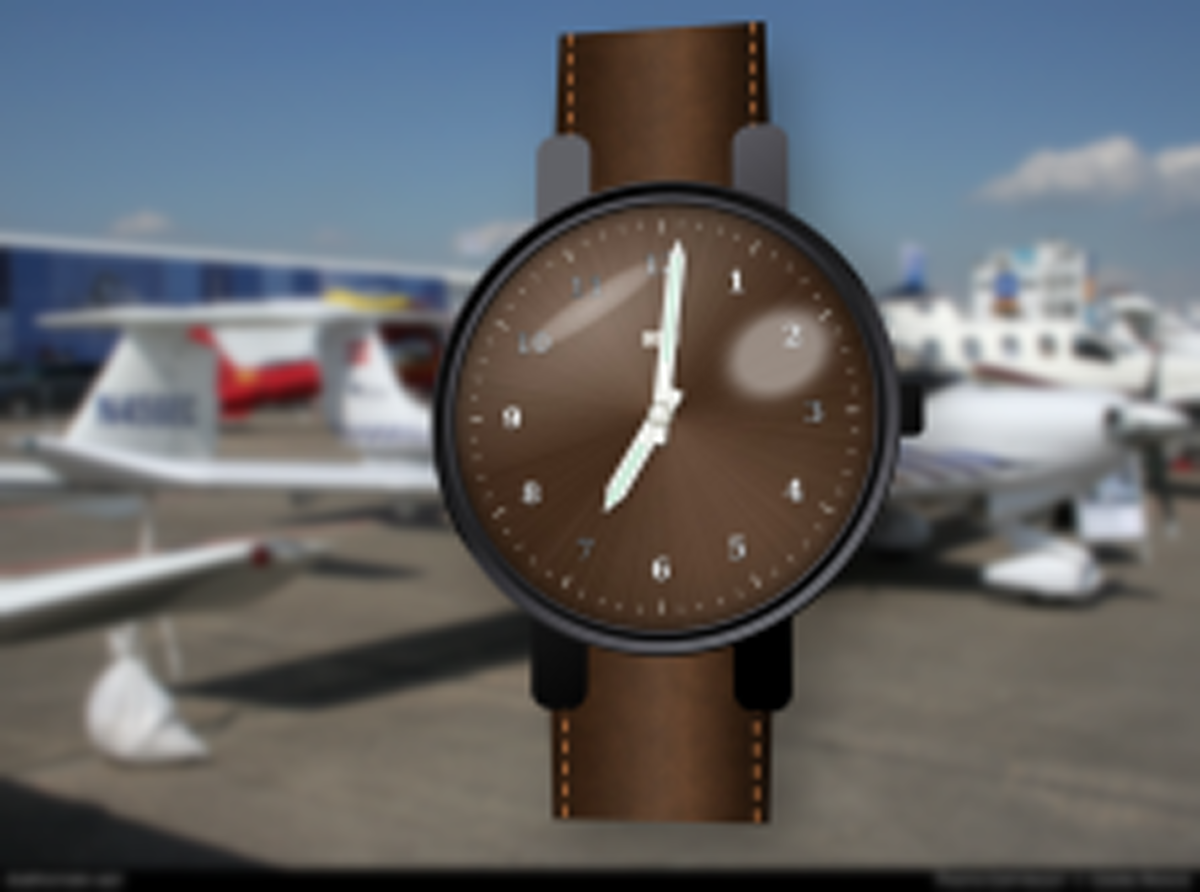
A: 7 h 01 min
